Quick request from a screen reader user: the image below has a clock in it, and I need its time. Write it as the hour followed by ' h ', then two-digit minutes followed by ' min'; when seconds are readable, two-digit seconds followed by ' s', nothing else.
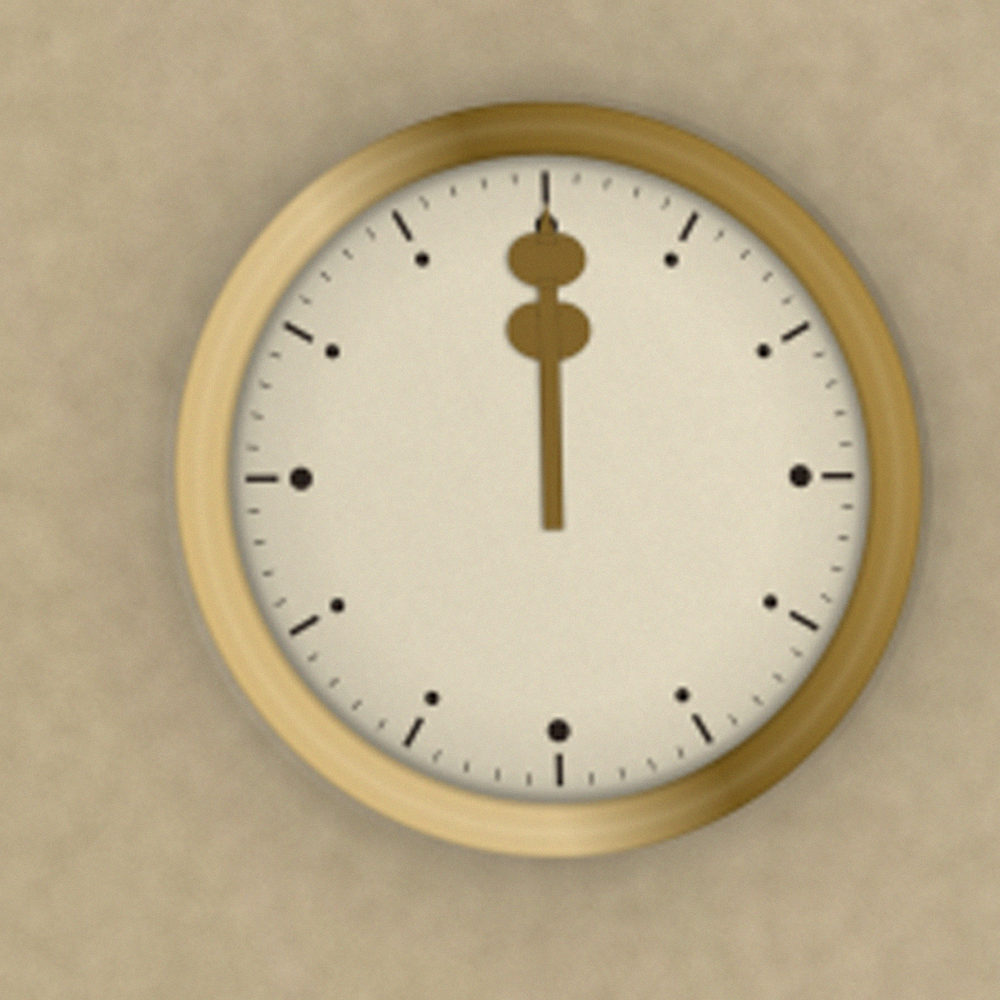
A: 12 h 00 min
